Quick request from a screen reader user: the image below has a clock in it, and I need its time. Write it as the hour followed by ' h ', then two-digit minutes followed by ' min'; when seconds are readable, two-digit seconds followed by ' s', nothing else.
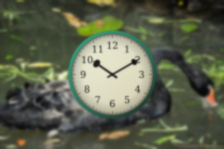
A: 10 h 10 min
